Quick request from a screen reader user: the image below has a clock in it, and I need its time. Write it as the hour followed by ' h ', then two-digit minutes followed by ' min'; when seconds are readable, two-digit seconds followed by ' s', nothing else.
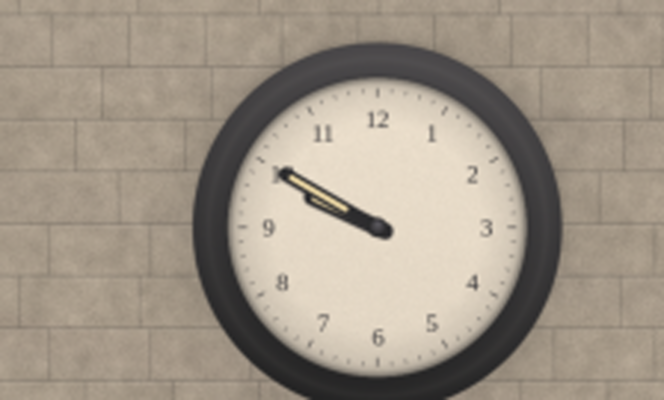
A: 9 h 50 min
